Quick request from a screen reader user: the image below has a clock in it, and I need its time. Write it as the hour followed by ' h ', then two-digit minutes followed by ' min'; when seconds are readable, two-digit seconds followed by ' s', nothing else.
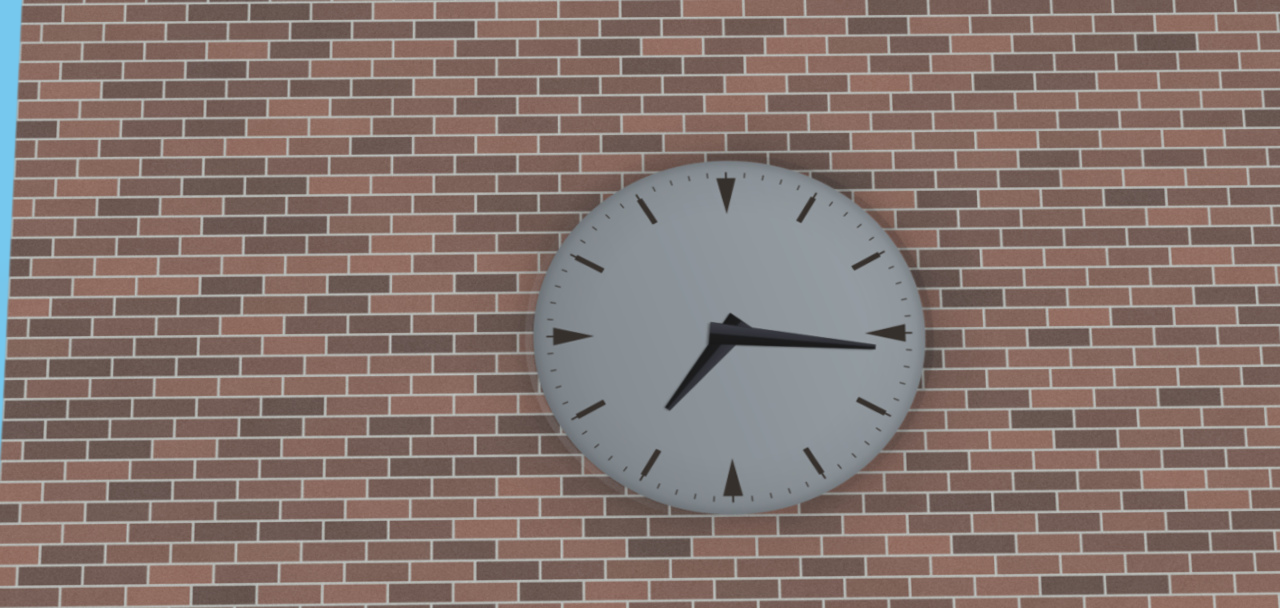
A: 7 h 16 min
